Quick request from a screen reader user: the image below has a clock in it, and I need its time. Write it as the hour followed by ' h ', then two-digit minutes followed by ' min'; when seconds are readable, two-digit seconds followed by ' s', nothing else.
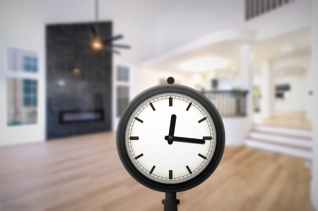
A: 12 h 16 min
